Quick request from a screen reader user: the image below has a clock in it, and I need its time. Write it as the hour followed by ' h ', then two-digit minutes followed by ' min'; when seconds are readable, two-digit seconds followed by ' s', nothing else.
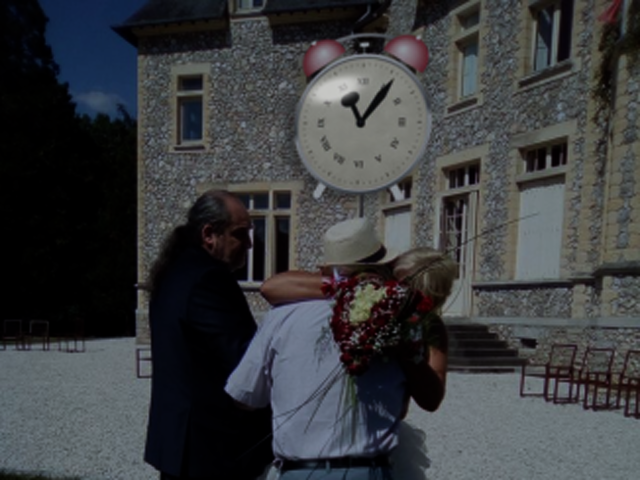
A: 11 h 06 min
